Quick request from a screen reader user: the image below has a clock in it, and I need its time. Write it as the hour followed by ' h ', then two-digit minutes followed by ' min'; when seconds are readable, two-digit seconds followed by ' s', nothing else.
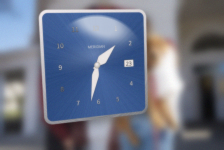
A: 1 h 32 min
